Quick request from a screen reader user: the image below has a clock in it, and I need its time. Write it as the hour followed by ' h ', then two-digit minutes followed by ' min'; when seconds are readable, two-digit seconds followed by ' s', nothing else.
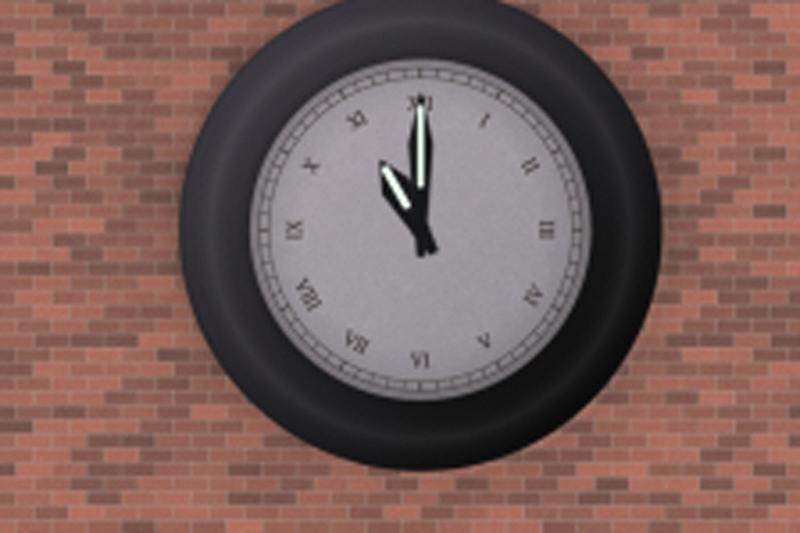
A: 11 h 00 min
